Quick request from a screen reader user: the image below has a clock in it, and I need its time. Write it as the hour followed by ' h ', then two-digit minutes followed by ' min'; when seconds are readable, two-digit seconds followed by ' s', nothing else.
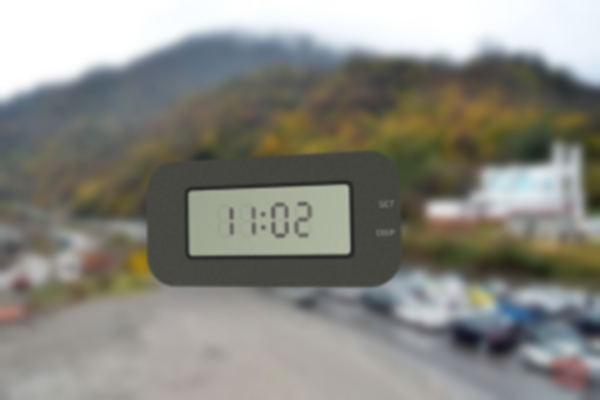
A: 11 h 02 min
